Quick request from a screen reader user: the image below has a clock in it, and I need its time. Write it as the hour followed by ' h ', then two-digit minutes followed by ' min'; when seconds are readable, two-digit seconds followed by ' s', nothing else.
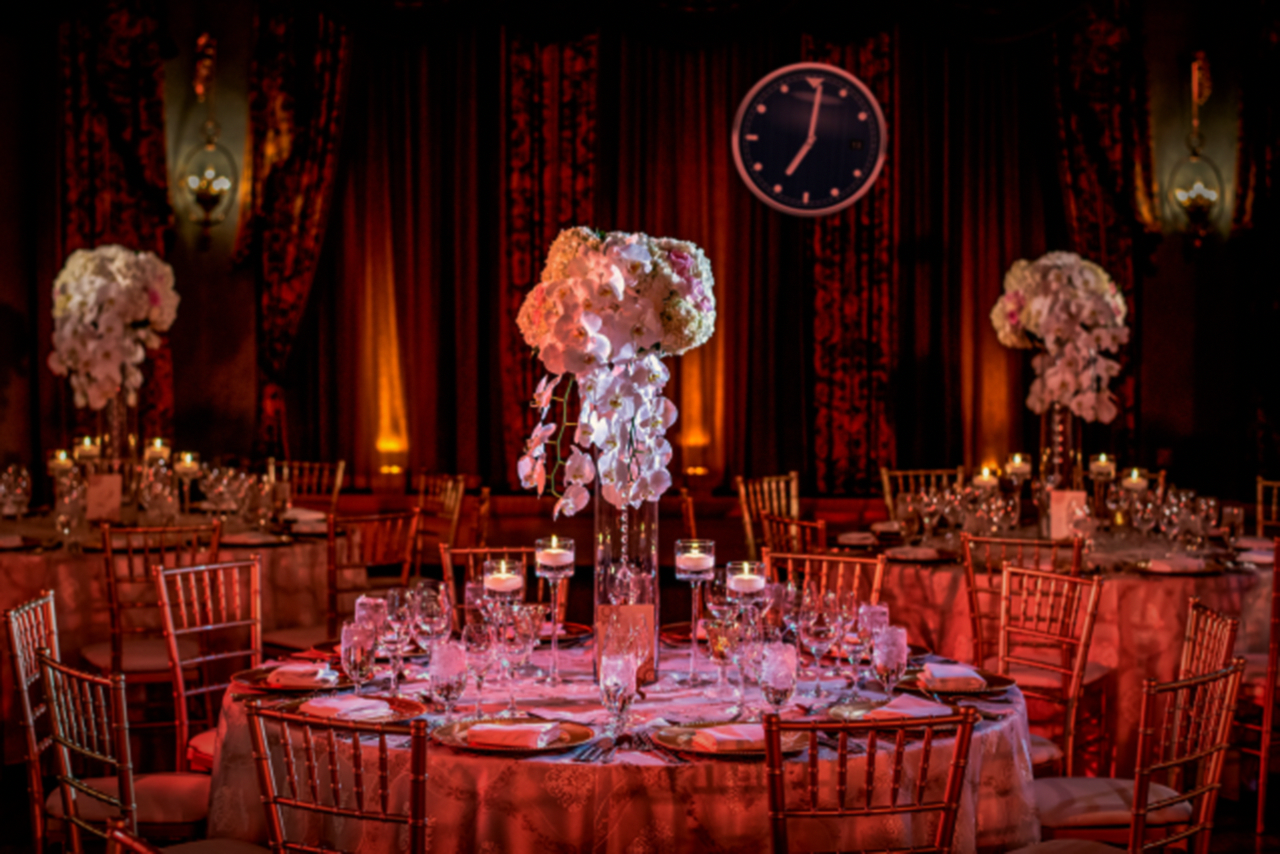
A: 7 h 01 min
